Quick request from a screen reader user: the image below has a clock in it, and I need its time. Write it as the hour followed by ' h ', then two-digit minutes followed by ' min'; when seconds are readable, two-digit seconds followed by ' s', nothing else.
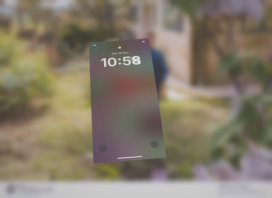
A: 10 h 58 min
